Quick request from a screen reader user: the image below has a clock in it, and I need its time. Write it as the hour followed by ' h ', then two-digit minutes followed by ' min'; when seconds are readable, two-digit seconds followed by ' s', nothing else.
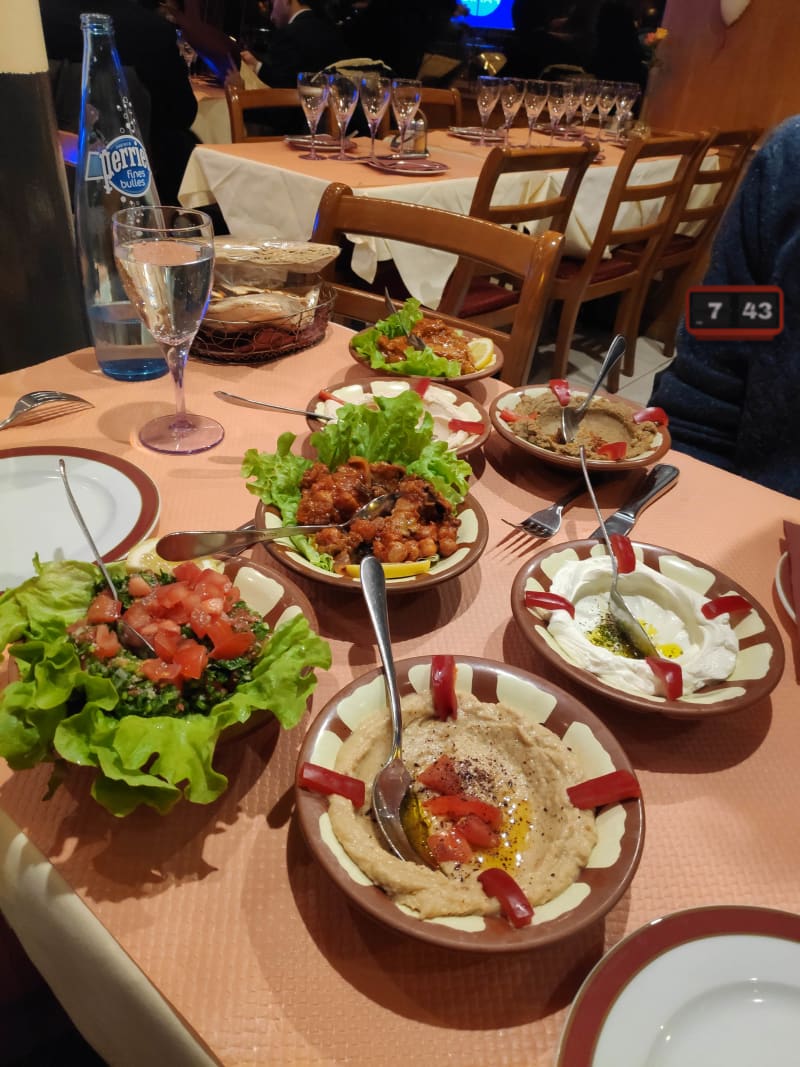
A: 7 h 43 min
